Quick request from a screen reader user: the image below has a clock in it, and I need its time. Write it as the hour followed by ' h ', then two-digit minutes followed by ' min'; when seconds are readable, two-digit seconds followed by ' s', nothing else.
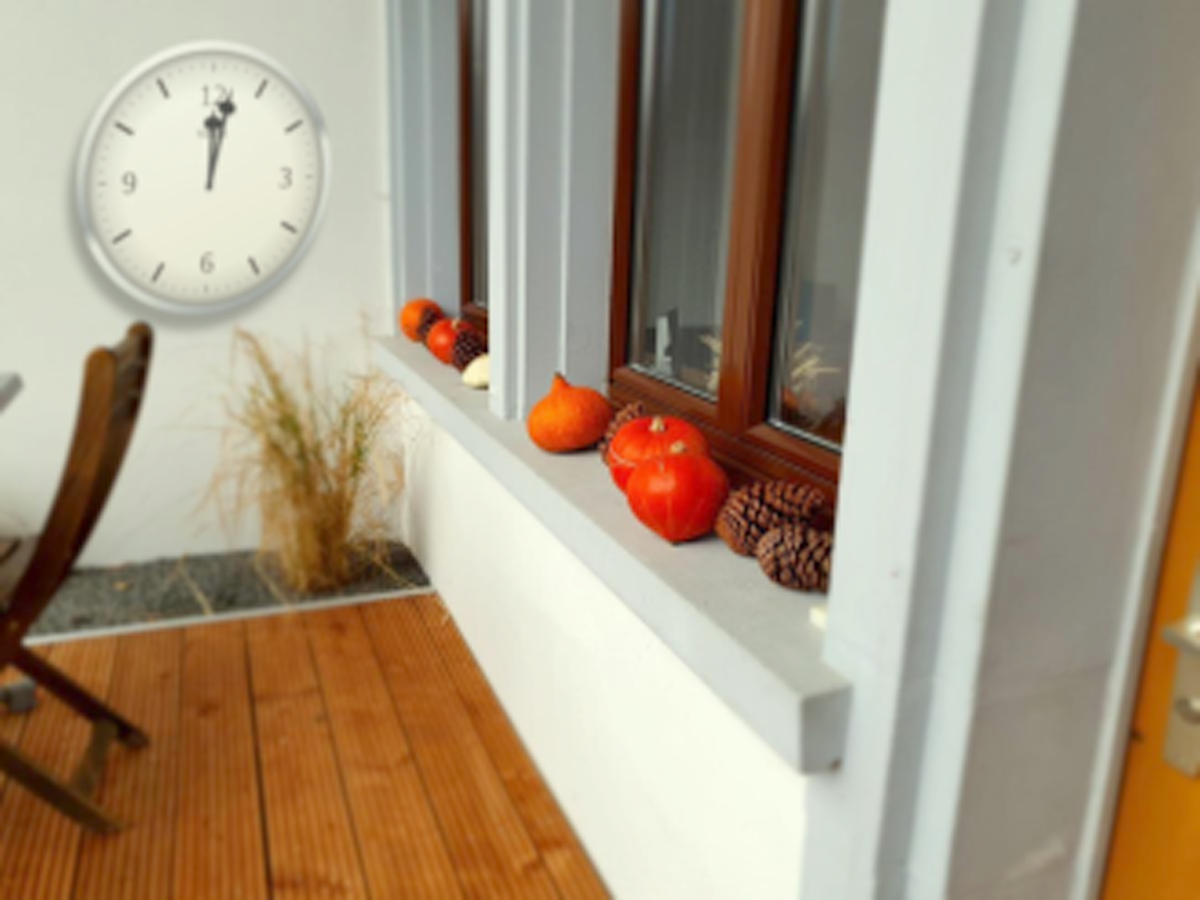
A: 12 h 02 min
